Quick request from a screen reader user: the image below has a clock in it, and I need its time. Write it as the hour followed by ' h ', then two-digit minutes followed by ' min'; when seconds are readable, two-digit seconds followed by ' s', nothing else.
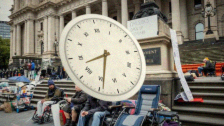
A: 8 h 34 min
